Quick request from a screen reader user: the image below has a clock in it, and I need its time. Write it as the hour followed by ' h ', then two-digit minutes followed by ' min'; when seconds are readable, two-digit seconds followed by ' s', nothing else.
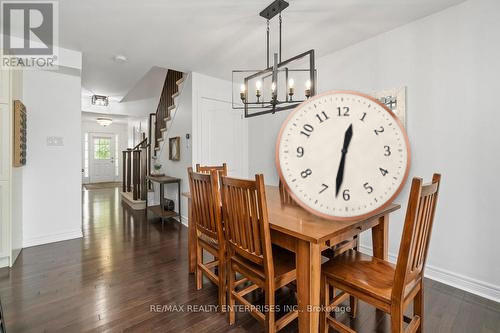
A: 12 h 32 min
